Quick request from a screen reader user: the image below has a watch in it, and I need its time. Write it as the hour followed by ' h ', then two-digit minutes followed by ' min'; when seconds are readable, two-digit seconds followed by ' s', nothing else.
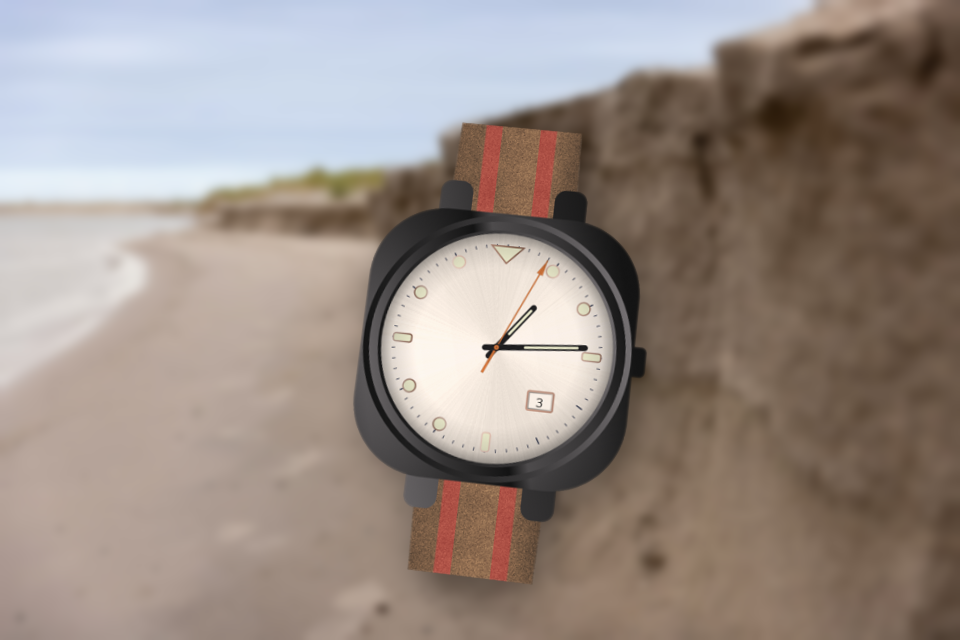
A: 1 h 14 min 04 s
